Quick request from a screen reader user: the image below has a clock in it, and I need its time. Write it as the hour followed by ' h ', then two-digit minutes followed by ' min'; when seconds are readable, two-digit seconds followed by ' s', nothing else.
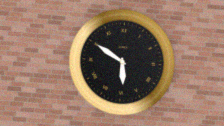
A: 5 h 50 min
